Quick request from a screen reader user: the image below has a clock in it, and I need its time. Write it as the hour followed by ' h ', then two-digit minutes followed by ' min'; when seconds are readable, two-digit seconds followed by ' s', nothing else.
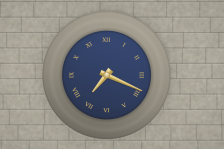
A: 7 h 19 min
